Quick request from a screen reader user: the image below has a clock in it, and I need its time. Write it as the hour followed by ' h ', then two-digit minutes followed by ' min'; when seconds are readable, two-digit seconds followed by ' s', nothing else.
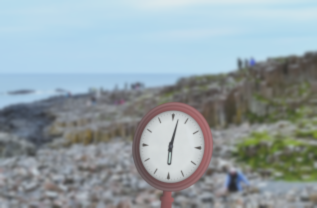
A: 6 h 02 min
